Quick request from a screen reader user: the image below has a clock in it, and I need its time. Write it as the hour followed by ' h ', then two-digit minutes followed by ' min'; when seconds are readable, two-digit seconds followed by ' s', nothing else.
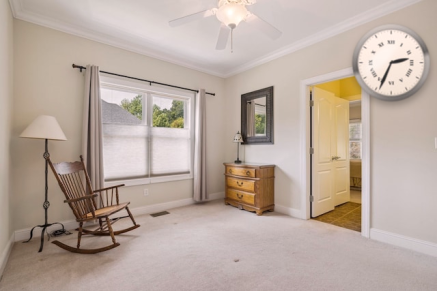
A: 2 h 34 min
